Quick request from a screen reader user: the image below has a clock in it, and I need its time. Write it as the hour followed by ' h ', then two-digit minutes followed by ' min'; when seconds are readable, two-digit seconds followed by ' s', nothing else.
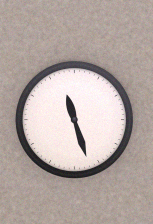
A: 11 h 27 min
